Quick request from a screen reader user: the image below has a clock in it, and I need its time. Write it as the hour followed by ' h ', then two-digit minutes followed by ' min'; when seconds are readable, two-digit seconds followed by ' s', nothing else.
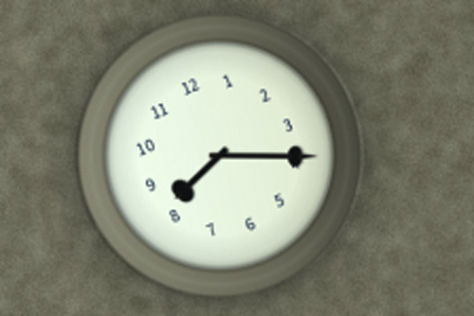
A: 8 h 19 min
